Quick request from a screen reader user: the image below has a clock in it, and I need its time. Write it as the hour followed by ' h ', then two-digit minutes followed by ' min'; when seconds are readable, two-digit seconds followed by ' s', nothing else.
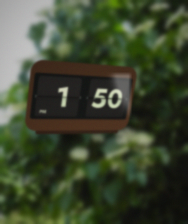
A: 1 h 50 min
